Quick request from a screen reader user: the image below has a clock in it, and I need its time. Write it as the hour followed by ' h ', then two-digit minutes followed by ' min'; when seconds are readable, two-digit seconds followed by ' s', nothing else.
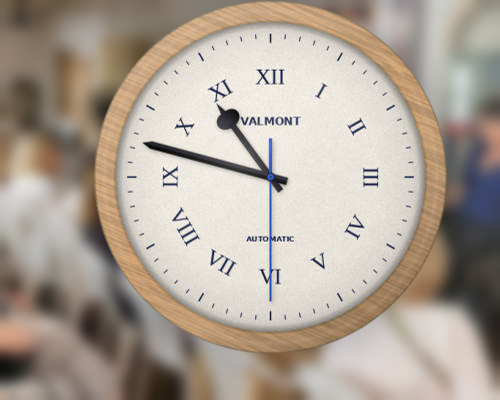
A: 10 h 47 min 30 s
